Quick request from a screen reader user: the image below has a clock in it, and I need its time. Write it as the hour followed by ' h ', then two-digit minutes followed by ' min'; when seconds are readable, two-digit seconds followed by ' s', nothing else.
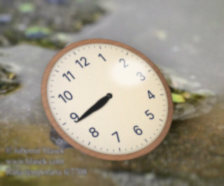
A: 8 h 44 min
